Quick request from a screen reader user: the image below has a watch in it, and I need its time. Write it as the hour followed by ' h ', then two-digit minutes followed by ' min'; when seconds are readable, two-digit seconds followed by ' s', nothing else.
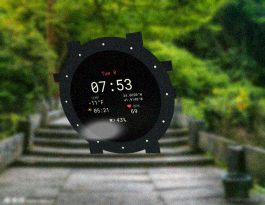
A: 7 h 53 min
